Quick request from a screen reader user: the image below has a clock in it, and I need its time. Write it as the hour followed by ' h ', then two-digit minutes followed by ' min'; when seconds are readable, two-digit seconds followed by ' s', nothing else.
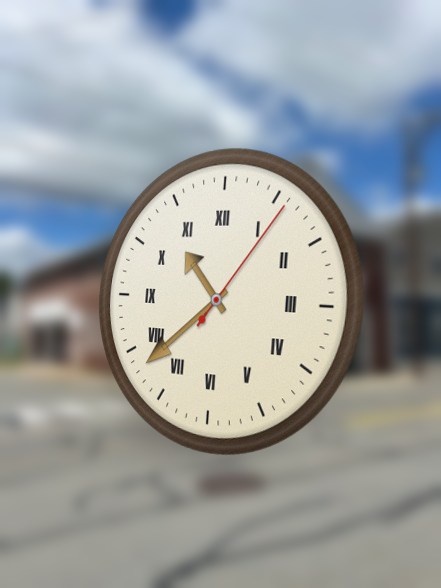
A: 10 h 38 min 06 s
